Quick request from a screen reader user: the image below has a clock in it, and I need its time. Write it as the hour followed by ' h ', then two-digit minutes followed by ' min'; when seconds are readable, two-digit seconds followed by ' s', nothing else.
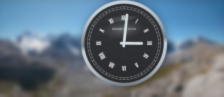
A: 3 h 01 min
